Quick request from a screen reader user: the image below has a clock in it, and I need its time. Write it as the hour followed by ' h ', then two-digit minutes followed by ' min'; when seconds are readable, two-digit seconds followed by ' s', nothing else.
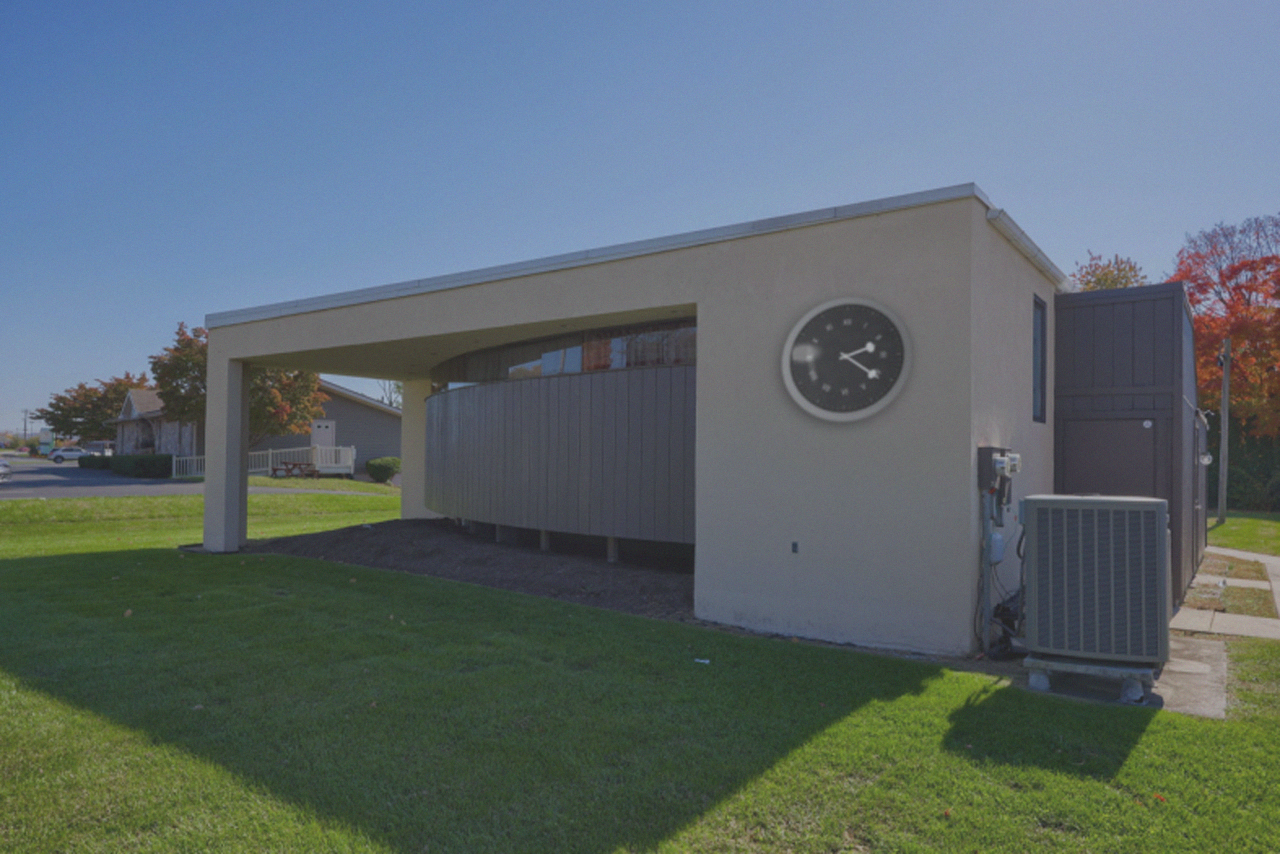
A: 2 h 21 min
